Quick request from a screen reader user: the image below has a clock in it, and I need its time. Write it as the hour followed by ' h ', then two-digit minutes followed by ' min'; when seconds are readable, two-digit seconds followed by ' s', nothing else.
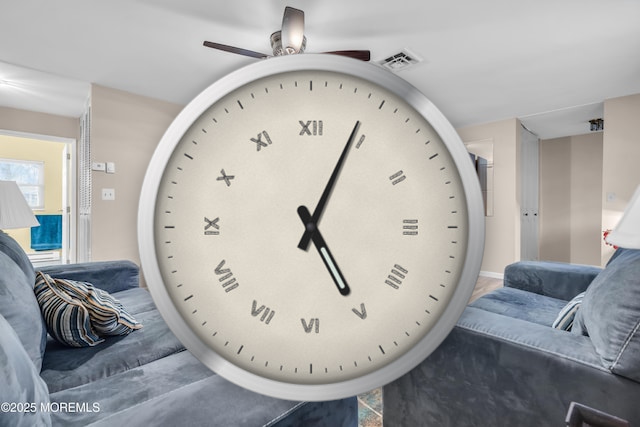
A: 5 h 04 min
